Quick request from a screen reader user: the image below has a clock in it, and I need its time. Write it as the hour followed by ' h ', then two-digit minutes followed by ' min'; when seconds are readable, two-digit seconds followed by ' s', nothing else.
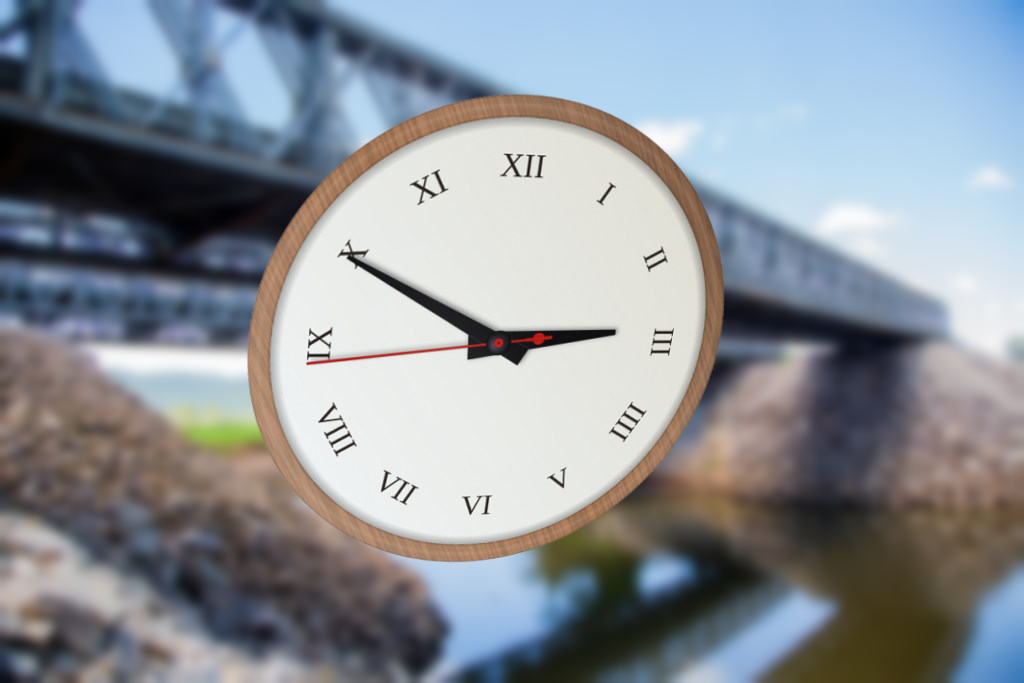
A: 2 h 49 min 44 s
